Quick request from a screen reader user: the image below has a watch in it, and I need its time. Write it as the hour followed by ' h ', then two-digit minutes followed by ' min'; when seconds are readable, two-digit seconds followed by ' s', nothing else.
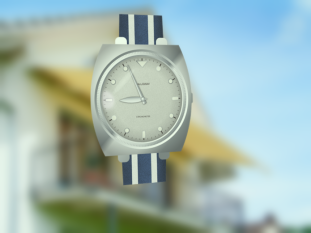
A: 8 h 56 min
